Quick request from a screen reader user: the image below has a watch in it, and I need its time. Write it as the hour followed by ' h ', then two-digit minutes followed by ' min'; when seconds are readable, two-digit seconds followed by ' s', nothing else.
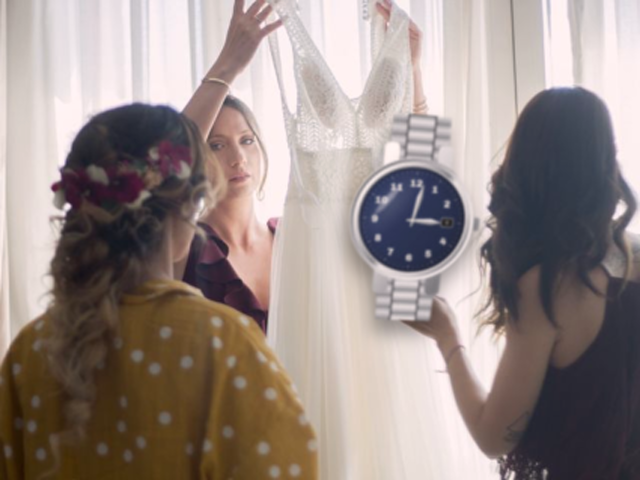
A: 3 h 02 min
